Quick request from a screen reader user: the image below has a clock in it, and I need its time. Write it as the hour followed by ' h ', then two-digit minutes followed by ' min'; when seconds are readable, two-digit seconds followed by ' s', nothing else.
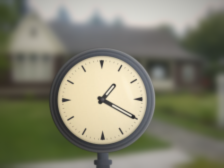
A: 1 h 20 min
